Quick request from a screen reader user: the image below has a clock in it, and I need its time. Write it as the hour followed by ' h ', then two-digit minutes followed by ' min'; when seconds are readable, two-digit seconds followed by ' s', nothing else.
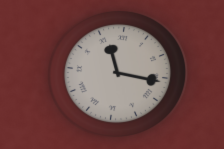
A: 11 h 16 min
